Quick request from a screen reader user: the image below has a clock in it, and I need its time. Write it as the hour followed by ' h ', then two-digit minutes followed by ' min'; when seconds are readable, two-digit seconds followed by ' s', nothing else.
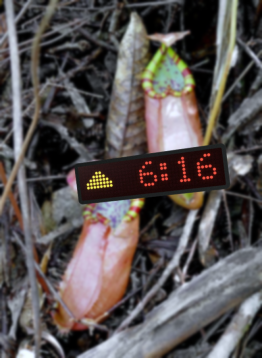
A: 6 h 16 min
